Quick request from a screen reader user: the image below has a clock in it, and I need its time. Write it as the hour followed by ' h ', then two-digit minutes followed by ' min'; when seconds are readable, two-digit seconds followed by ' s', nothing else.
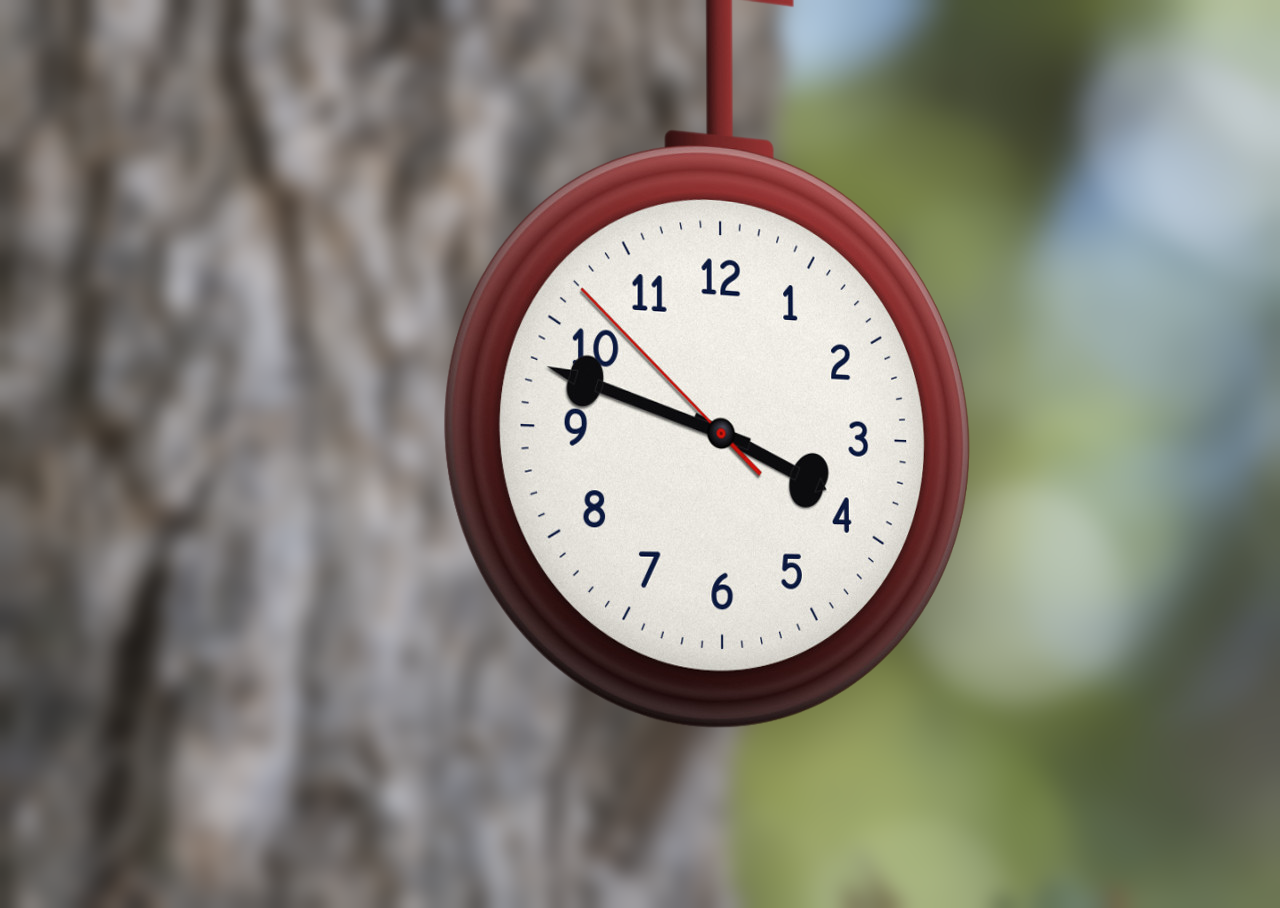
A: 3 h 47 min 52 s
